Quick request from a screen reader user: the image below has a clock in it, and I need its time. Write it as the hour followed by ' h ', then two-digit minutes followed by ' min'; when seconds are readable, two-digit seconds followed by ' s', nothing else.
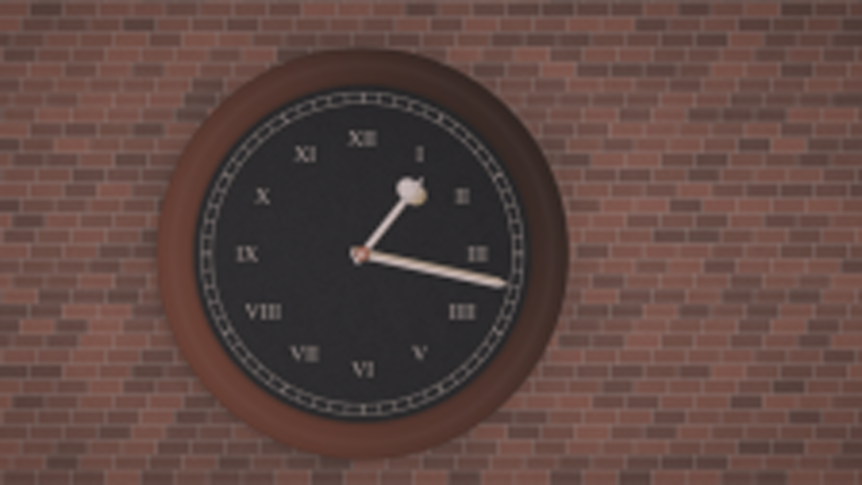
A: 1 h 17 min
